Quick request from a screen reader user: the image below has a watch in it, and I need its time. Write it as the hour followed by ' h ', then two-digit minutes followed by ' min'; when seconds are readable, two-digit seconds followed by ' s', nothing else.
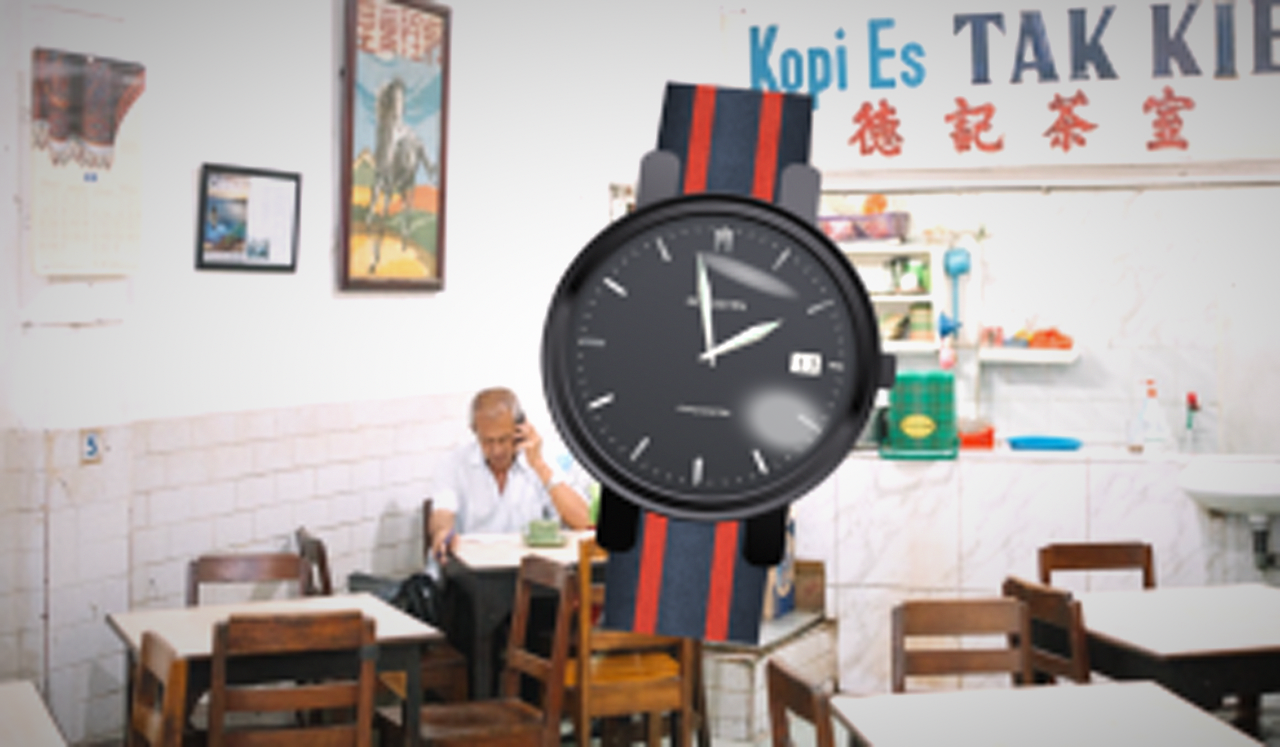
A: 1 h 58 min
